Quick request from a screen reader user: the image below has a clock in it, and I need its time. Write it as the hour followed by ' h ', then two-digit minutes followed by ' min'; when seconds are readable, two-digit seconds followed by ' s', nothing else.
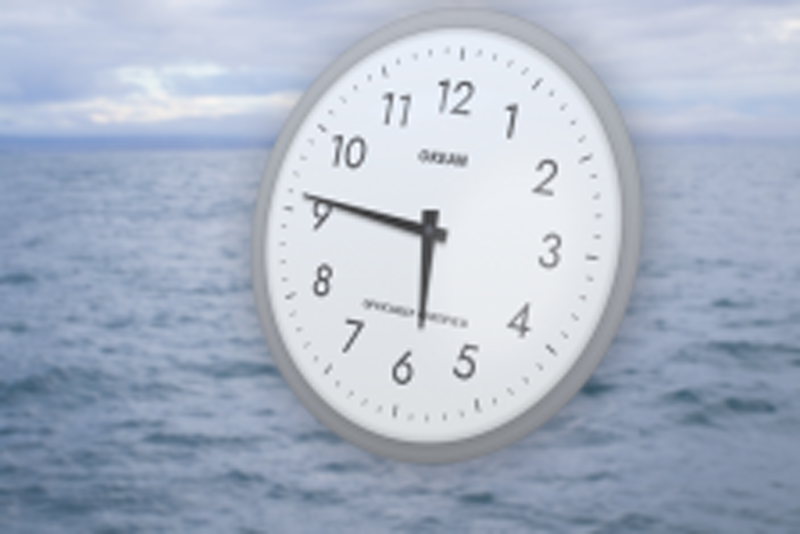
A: 5 h 46 min
